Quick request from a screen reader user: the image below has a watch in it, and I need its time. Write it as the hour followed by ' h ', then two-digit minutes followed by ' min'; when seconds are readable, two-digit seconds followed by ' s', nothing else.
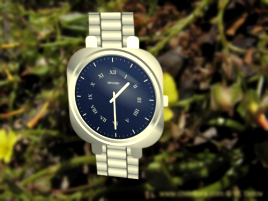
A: 1 h 30 min
